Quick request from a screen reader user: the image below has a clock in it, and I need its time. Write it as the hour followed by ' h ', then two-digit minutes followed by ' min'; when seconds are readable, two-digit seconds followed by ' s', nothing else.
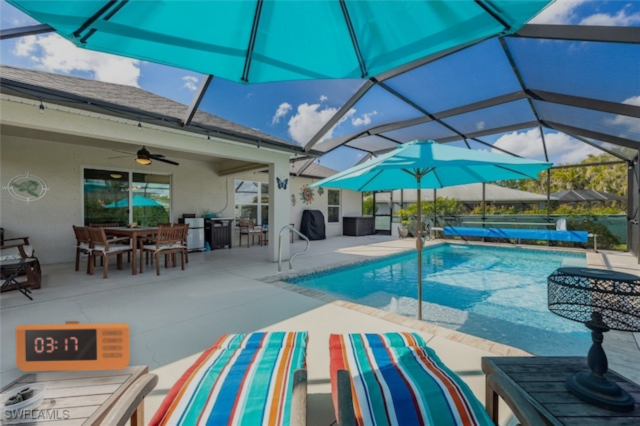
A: 3 h 17 min
